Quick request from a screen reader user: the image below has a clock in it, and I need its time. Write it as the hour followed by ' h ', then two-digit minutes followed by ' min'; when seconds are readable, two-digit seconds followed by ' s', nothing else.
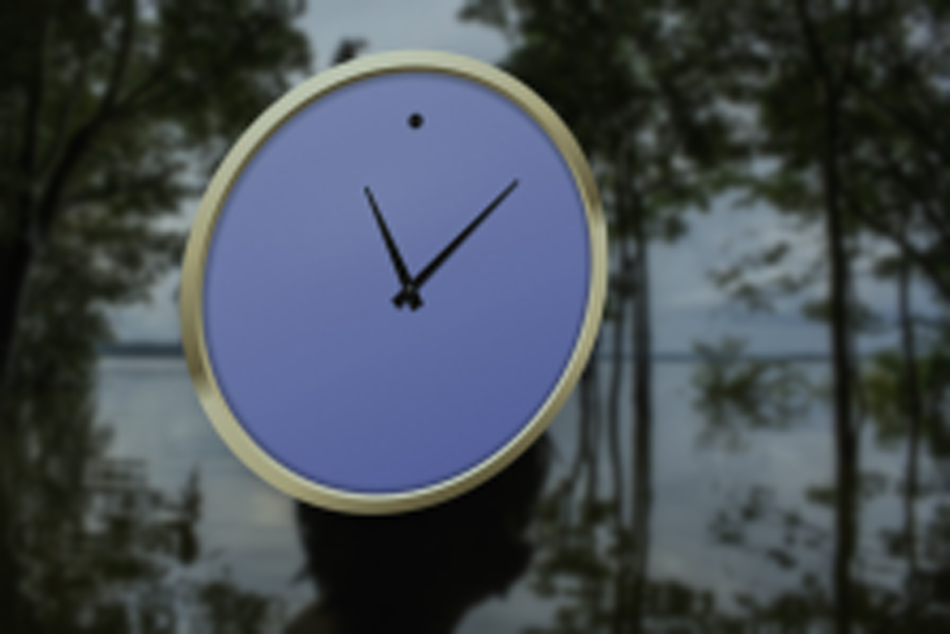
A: 11 h 08 min
